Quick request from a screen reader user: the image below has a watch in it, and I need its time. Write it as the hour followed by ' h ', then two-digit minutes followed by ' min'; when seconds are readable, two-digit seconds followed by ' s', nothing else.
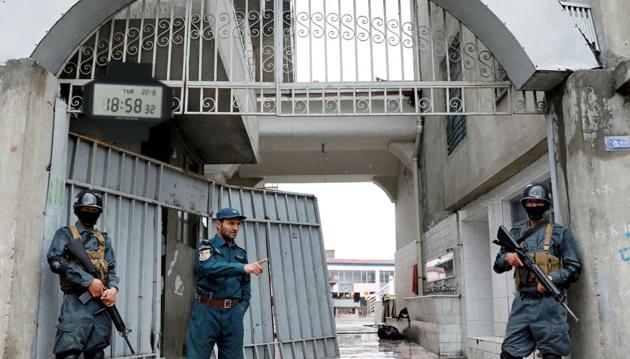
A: 18 h 58 min 32 s
